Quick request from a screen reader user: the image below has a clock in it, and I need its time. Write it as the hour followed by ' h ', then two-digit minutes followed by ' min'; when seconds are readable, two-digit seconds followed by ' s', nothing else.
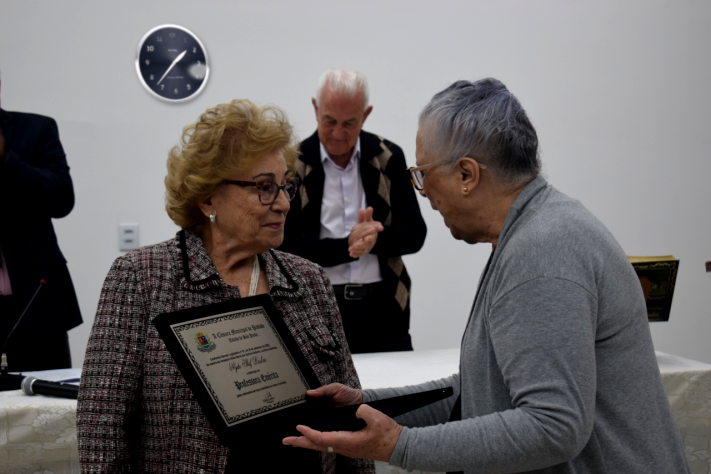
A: 1 h 37 min
